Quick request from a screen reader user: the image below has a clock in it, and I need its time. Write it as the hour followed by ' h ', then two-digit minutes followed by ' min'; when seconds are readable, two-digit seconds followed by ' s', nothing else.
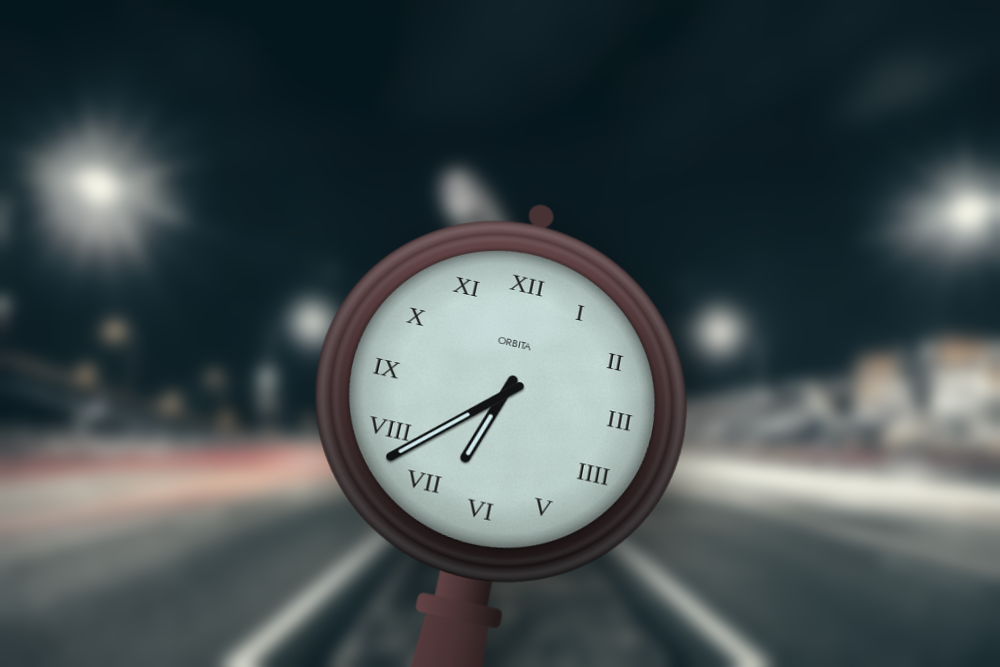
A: 6 h 38 min
